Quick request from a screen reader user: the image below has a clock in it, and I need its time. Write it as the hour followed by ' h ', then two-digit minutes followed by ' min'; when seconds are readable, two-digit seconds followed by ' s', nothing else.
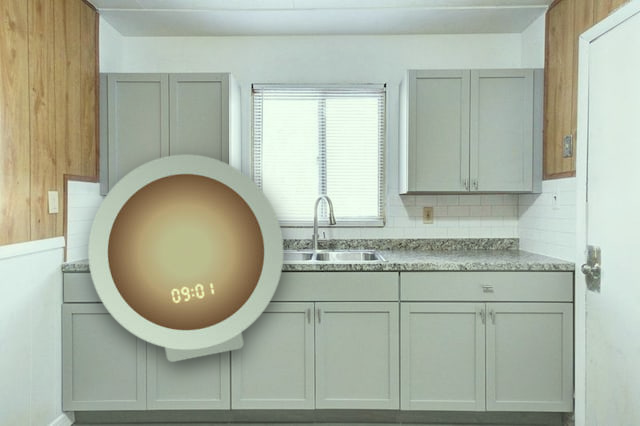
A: 9 h 01 min
